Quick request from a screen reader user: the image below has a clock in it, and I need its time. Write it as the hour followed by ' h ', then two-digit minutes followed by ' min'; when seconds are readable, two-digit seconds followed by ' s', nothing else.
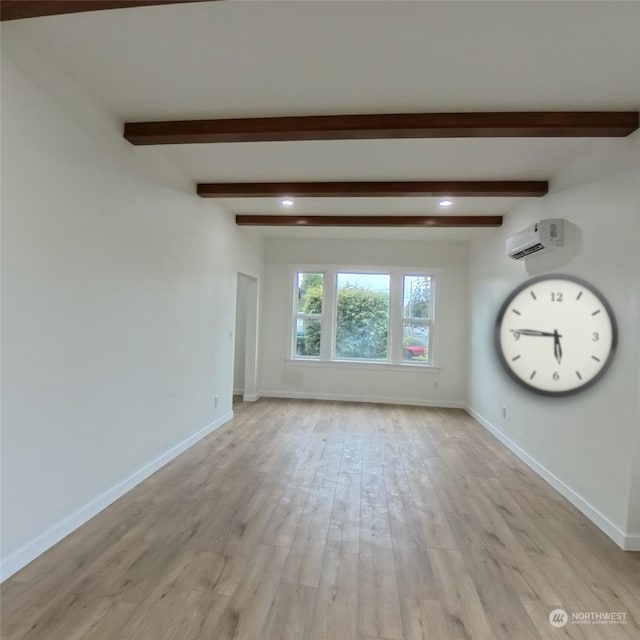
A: 5 h 46 min
